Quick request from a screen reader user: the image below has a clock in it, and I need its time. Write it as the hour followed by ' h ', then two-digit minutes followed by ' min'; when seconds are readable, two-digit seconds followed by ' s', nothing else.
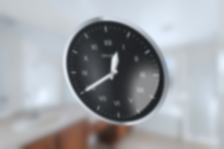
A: 12 h 40 min
